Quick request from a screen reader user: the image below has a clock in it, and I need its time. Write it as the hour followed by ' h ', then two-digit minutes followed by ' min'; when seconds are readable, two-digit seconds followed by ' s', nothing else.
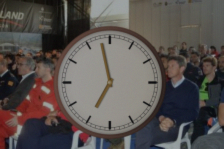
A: 6 h 58 min
